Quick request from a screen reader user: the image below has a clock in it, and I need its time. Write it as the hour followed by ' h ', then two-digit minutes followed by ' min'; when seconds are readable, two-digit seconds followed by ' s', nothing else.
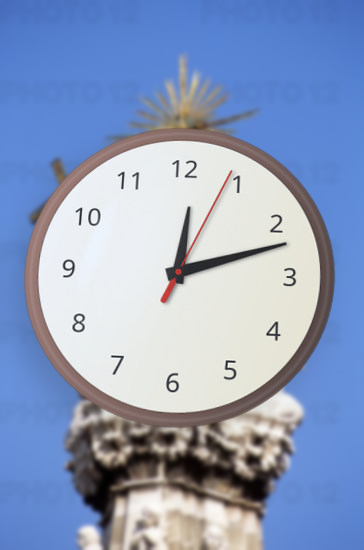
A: 12 h 12 min 04 s
